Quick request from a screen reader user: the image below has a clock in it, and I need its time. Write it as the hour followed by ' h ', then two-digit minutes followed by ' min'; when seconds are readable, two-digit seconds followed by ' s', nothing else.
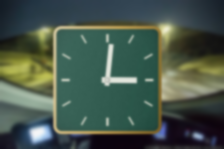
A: 3 h 01 min
